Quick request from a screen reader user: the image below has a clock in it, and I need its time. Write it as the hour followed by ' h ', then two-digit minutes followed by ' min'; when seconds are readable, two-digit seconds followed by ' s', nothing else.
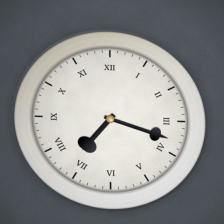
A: 7 h 18 min
